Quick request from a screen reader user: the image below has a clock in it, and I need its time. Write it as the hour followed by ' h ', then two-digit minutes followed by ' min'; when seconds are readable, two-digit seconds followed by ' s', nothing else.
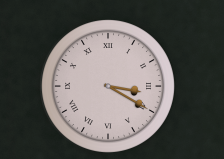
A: 3 h 20 min
